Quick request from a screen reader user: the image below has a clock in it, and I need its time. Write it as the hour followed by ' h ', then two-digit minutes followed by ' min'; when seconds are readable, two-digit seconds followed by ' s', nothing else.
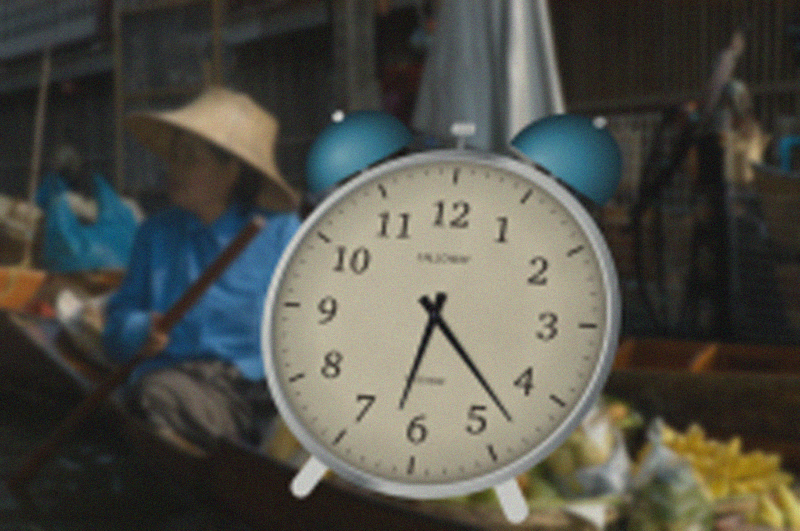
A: 6 h 23 min
